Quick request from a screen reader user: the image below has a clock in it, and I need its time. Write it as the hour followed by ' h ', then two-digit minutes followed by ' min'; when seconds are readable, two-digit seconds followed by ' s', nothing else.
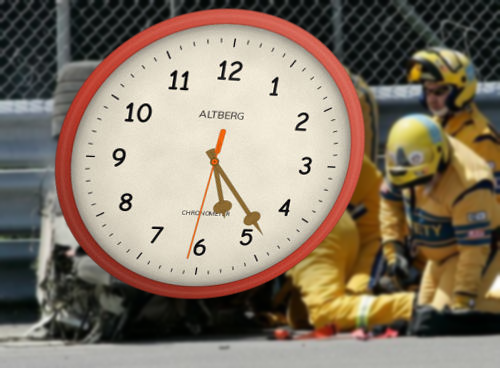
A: 5 h 23 min 31 s
